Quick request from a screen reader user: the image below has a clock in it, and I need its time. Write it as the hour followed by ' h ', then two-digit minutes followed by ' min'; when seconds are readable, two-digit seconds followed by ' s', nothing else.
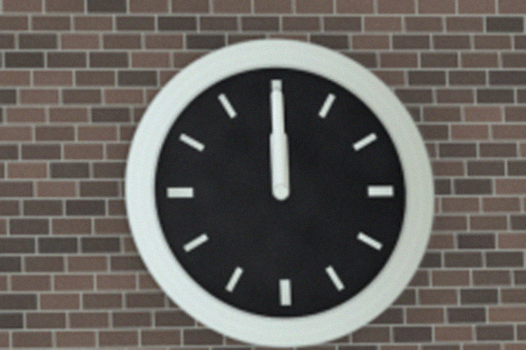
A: 12 h 00 min
